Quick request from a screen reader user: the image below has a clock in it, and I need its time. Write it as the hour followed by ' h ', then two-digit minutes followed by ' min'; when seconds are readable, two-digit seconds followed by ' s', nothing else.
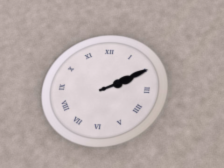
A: 2 h 10 min
